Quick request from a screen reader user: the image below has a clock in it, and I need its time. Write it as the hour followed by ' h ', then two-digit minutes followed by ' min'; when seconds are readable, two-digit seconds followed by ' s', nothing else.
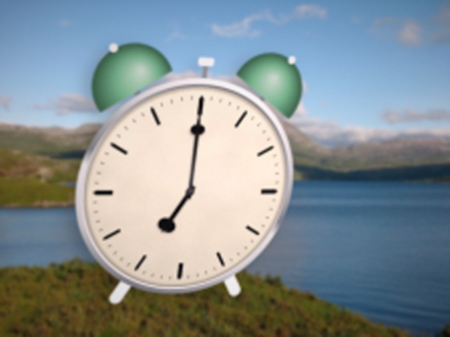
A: 7 h 00 min
